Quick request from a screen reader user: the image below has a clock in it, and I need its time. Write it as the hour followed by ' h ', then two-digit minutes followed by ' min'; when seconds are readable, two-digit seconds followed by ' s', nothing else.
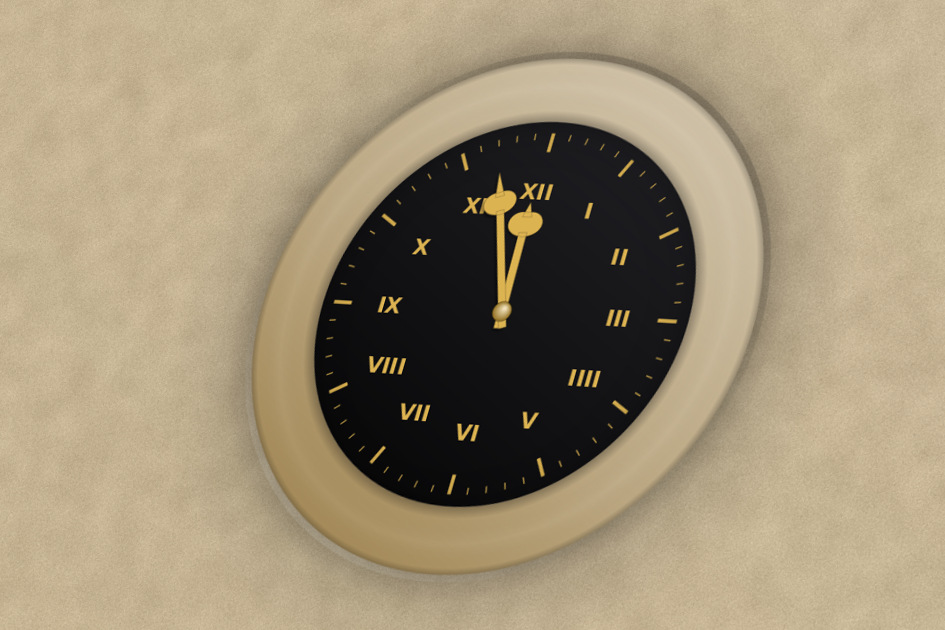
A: 11 h 57 min
